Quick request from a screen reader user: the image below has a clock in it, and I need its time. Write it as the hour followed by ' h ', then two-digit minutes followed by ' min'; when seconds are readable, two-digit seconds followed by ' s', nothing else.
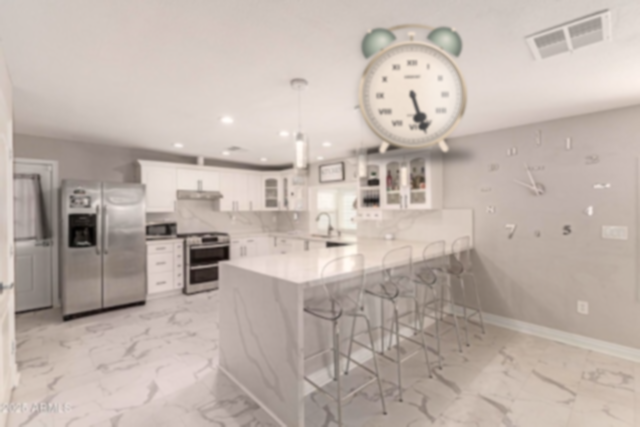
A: 5 h 27 min
